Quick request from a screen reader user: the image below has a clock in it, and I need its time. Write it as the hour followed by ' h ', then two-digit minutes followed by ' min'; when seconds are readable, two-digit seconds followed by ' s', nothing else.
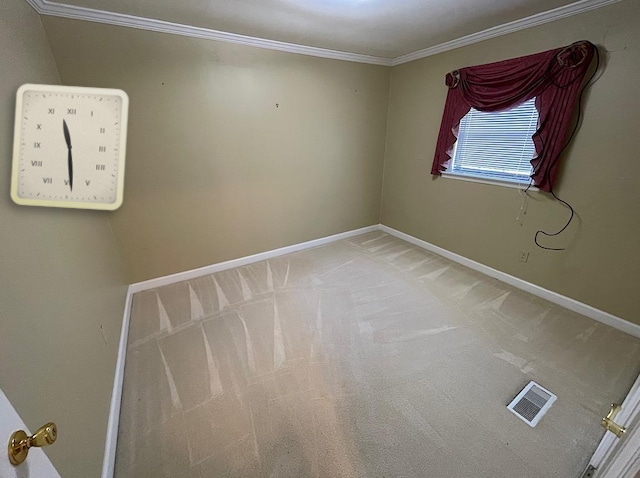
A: 11 h 29 min
